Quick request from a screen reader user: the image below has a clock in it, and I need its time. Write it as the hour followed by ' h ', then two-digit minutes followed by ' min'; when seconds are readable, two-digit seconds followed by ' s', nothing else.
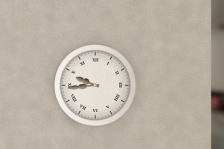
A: 9 h 44 min
